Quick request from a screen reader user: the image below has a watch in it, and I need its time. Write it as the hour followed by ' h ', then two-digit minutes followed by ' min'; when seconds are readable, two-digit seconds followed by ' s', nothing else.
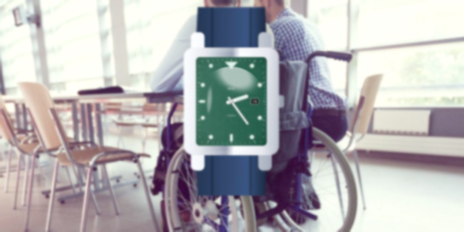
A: 2 h 24 min
